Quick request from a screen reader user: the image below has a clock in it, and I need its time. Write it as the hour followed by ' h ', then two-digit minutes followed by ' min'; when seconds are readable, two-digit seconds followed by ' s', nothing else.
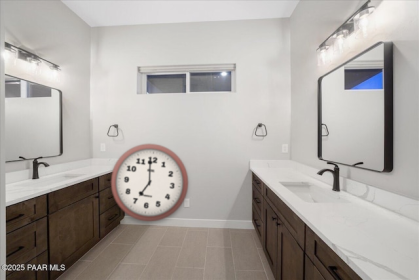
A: 6 h 59 min
